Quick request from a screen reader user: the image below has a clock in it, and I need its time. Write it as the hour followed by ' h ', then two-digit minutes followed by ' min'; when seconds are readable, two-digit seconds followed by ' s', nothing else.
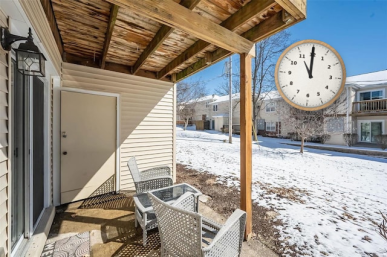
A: 11 h 00 min
